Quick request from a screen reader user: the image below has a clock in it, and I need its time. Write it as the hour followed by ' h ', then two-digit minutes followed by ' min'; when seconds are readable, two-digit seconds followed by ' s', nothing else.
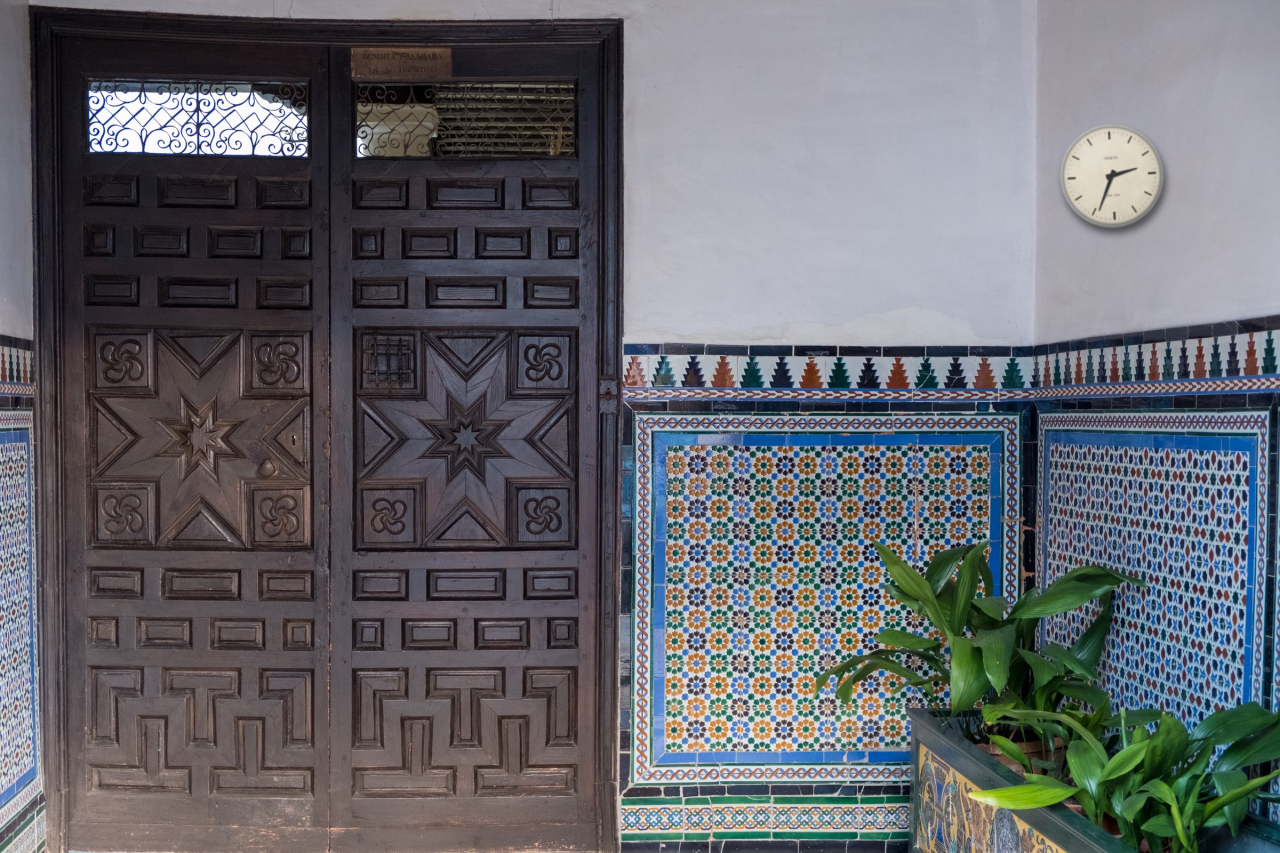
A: 2 h 34 min
